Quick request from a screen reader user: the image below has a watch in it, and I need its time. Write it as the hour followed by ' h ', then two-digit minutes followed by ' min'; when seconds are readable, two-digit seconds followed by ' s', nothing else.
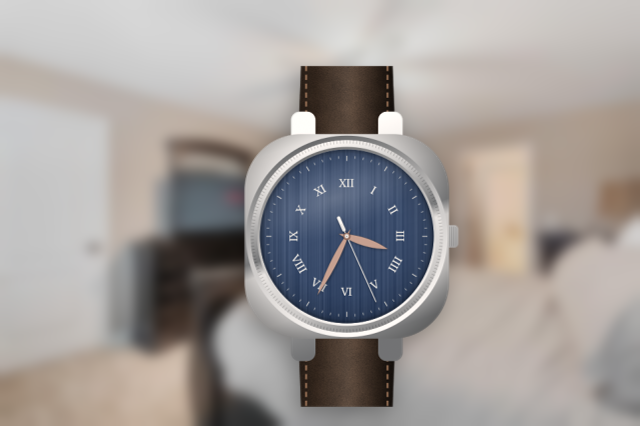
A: 3 h 34 min 26 s
